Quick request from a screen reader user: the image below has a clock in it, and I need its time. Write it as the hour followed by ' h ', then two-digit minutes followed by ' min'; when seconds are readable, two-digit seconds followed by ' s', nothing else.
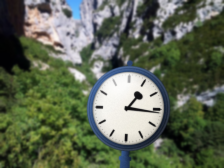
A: 1 h 16 min
